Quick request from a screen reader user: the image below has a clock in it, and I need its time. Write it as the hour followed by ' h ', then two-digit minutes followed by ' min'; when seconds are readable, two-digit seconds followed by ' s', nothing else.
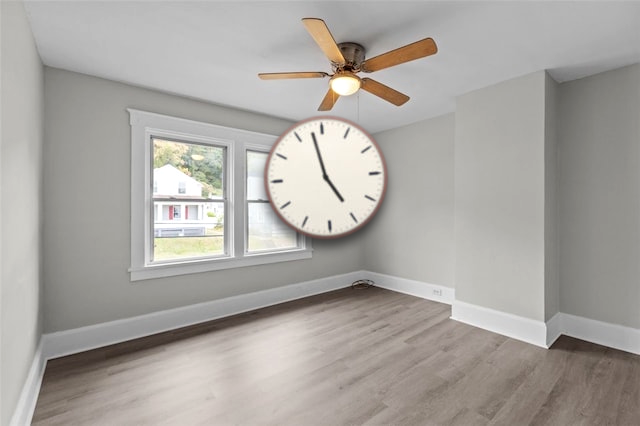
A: 4 h 58 min
